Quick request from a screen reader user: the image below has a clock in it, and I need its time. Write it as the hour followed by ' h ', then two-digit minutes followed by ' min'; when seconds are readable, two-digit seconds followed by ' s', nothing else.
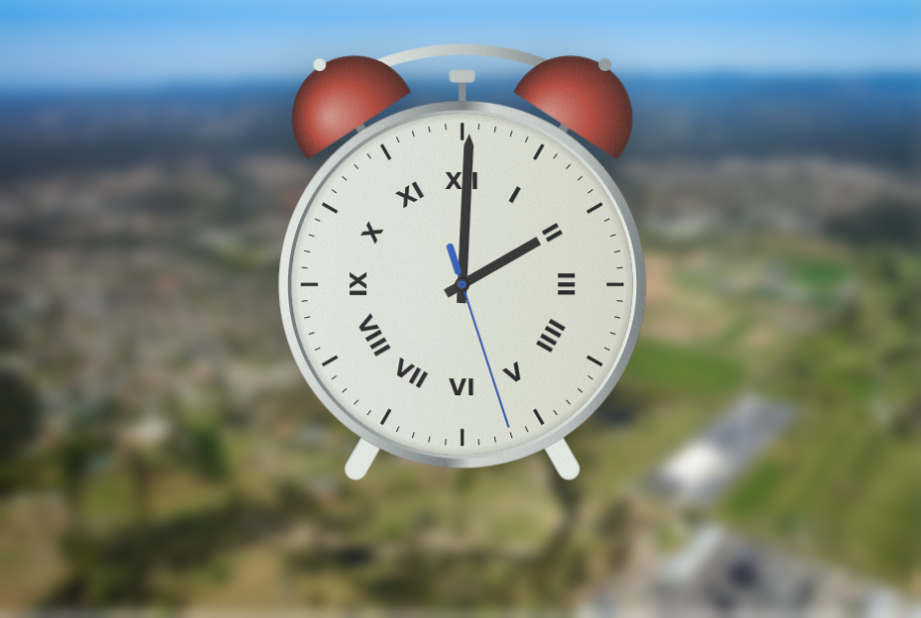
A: 2 h 00 min 27 s
